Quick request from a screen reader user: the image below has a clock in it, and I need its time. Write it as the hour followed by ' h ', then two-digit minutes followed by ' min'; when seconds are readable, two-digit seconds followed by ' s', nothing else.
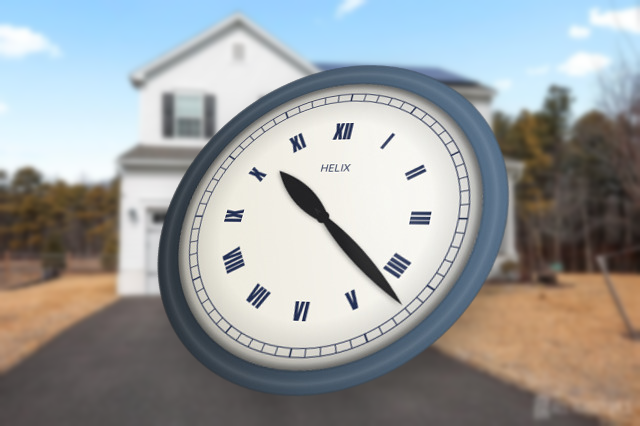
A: 10 h 22 min
